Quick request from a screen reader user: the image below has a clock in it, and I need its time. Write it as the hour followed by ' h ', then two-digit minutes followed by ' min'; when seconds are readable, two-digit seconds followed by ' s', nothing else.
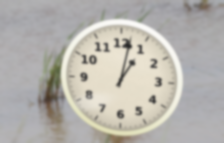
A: 1 h 02 min
